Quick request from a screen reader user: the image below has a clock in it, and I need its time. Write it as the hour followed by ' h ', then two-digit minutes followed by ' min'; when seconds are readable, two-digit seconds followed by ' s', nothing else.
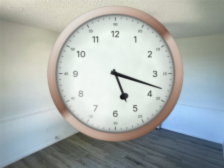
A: 5 h 18 min
